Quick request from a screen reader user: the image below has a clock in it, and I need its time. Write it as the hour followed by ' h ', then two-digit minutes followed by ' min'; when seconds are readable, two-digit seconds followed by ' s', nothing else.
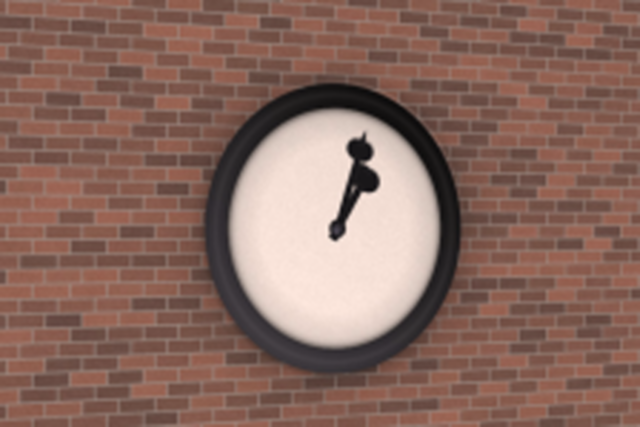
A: 1 h 03 min
